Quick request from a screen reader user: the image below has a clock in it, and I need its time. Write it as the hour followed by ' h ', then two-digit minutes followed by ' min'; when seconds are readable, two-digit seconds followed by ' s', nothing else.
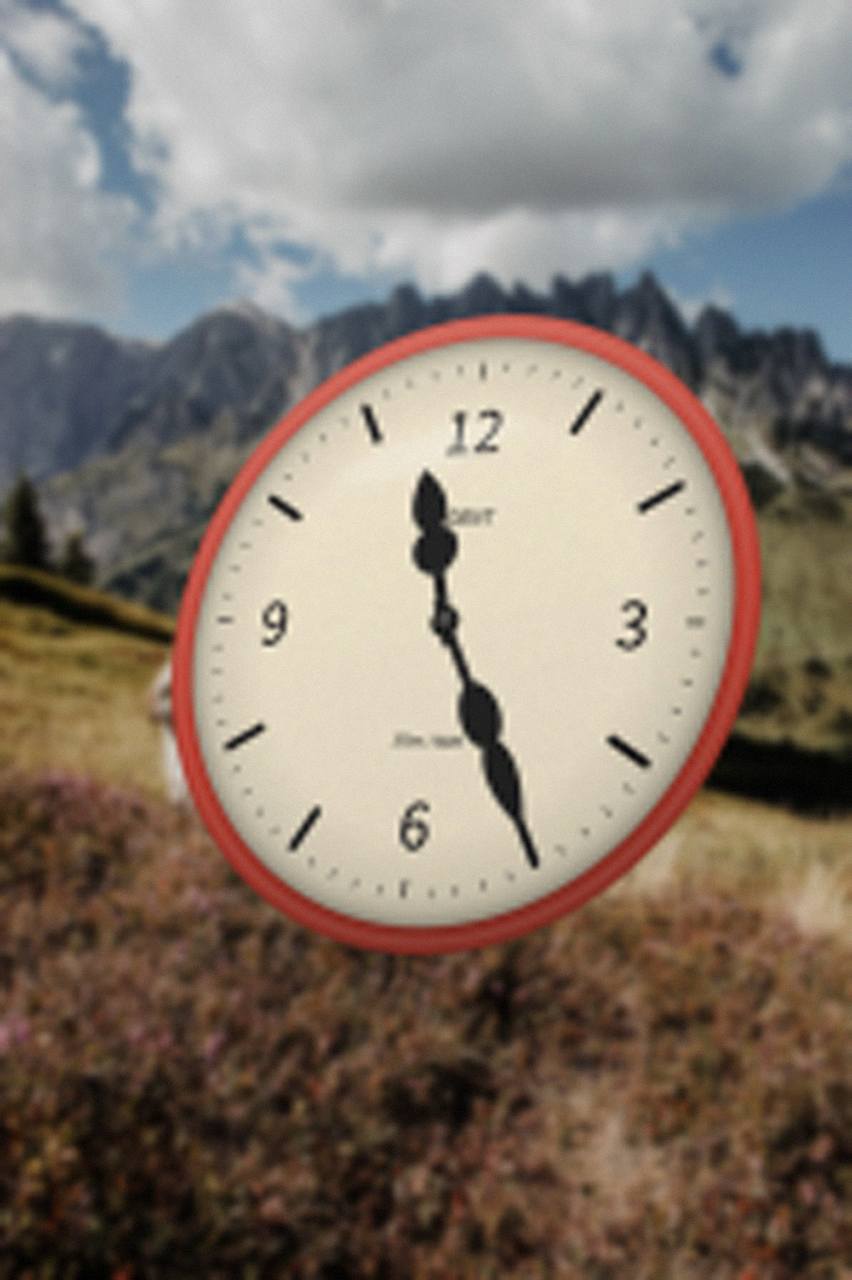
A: 11 h 25 min
